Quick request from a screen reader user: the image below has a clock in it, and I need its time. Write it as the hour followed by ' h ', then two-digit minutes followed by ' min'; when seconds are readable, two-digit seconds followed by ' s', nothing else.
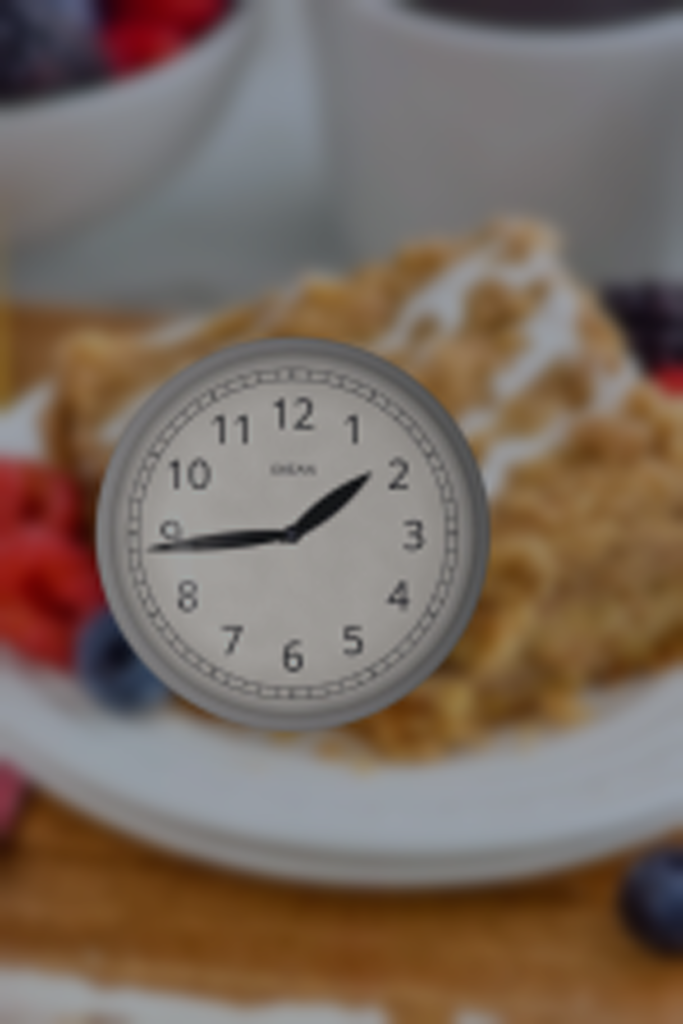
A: 1 h 44 min
